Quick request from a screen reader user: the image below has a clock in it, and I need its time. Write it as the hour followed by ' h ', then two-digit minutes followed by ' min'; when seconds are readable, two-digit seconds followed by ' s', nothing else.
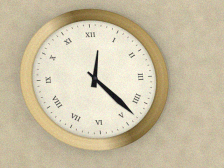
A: 12 h 23 min
